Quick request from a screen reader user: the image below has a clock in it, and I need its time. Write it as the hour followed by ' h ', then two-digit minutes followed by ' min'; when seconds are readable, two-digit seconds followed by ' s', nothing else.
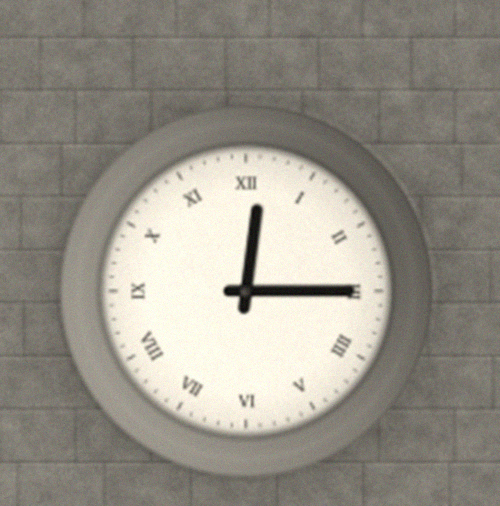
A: 12 h 15 min
